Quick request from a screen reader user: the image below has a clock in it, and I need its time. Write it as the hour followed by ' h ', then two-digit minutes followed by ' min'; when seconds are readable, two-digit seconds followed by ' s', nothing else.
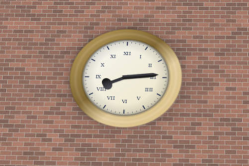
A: 8 h 14 min
